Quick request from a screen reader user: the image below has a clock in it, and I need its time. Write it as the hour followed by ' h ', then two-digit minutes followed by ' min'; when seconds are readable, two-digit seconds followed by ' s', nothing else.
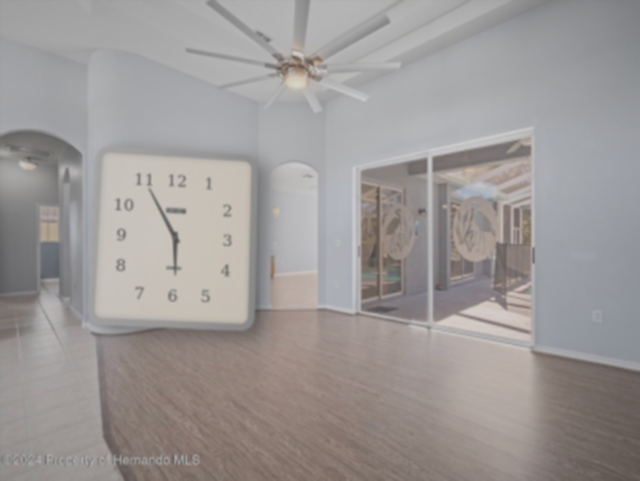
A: 5 h 55 min
